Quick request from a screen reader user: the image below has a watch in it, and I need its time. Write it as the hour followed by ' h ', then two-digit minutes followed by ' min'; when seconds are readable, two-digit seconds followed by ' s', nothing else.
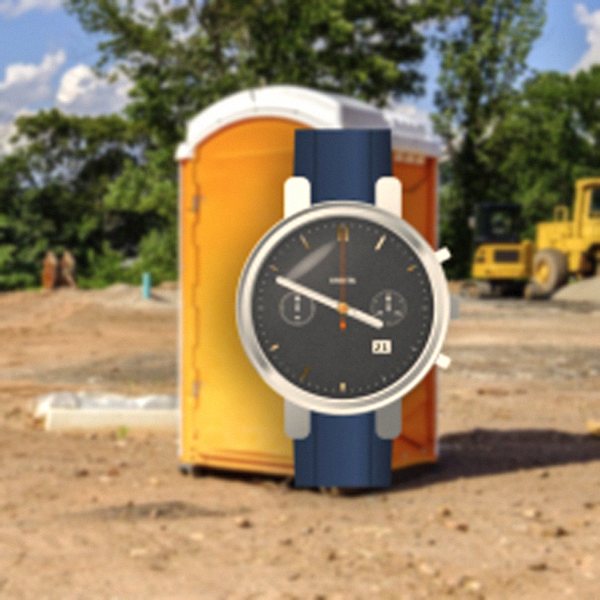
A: 3 h 49 min
